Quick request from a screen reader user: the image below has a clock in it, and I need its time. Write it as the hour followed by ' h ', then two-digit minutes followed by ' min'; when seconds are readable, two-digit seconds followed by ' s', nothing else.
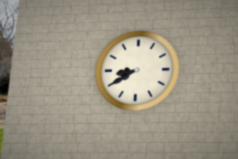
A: 8 h 40 min
